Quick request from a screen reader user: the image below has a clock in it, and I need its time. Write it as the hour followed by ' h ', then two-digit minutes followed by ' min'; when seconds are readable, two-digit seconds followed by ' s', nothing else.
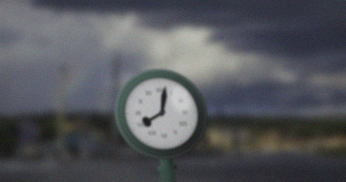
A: 8 h 02 min
